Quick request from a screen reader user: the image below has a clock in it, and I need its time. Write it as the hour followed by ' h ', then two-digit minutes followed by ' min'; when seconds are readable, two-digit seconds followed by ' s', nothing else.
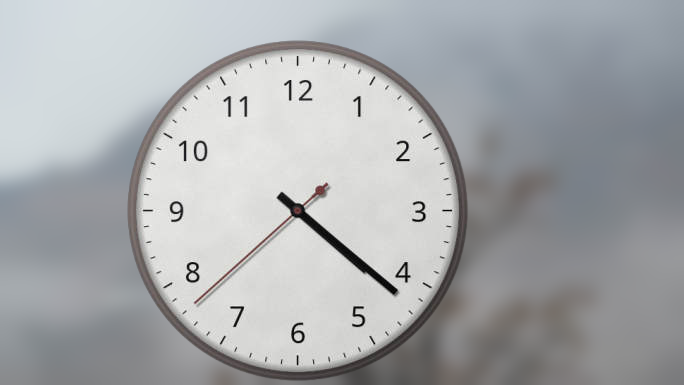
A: 4 h 21 min 38 s
